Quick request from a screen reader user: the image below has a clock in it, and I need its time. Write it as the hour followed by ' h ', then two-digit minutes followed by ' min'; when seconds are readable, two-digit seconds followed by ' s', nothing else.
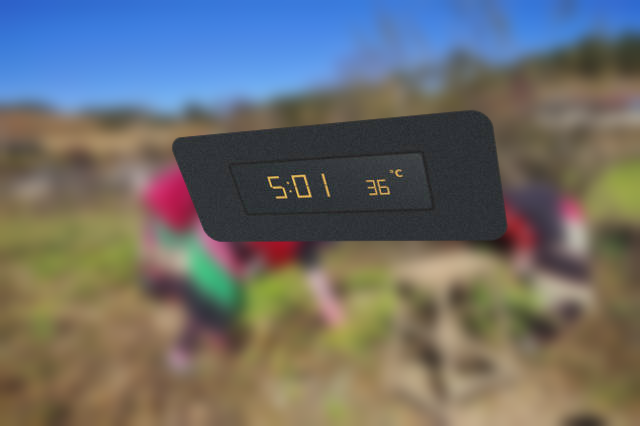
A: 5 h 01 min
